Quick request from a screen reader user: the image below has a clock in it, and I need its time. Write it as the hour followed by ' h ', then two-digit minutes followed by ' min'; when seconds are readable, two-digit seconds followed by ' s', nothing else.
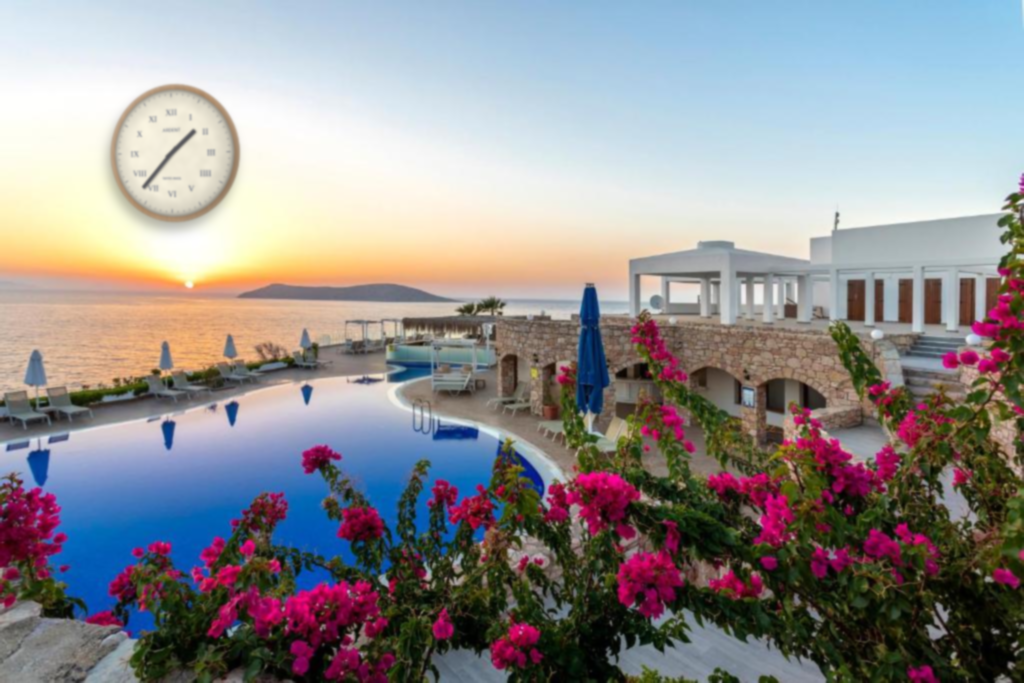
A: 1 h 37 min
